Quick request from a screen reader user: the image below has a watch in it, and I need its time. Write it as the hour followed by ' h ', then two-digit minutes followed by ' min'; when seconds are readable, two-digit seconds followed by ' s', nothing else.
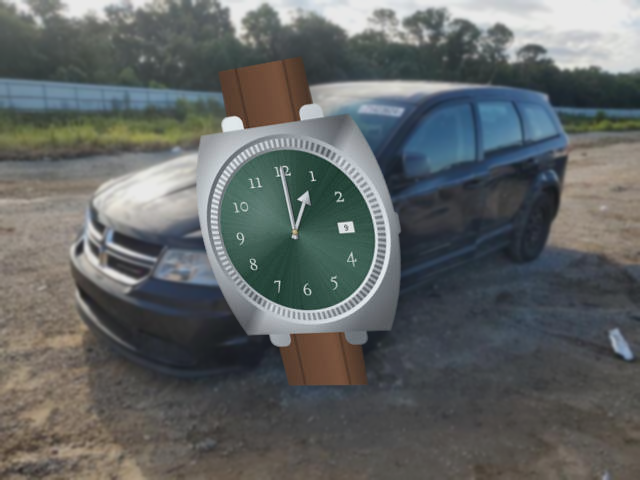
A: 1 h 00 min
